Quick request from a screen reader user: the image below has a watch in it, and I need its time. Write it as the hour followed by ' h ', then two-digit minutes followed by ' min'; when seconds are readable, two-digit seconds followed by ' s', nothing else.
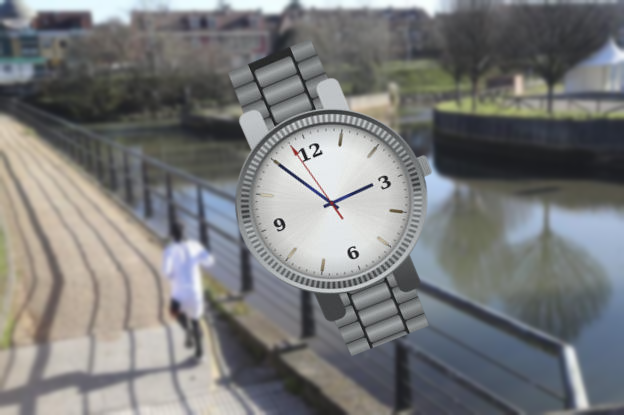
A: 2 h 54 min 58 s
